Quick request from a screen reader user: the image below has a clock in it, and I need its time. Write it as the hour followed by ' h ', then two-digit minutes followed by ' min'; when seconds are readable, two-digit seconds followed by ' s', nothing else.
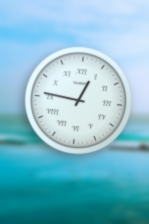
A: 12 h 46 min
